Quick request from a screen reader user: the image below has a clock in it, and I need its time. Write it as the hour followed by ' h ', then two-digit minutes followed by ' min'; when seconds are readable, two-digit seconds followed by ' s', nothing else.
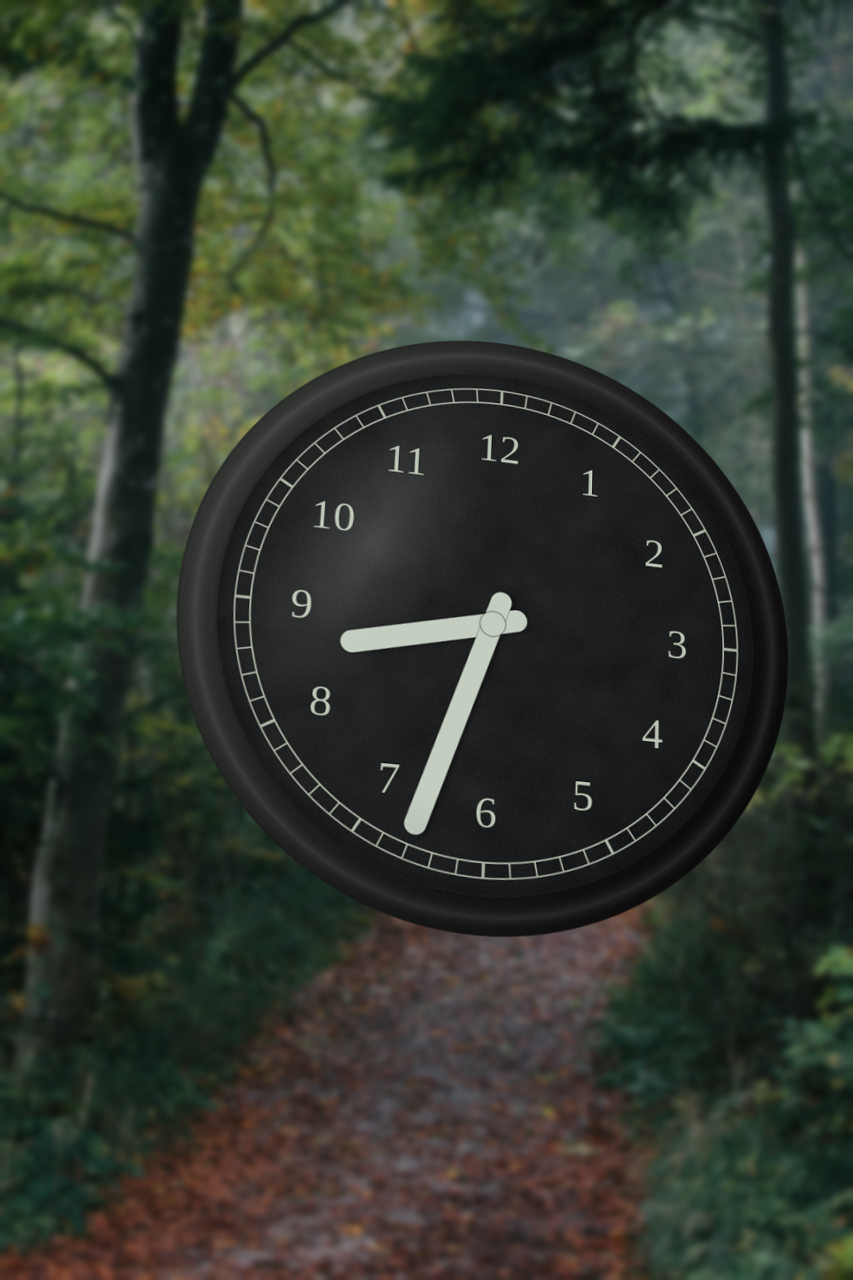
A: 8 h 33 min
